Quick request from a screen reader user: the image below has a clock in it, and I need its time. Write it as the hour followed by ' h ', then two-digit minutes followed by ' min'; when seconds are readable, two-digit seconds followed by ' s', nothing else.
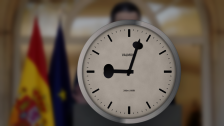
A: 9 h 03 min
